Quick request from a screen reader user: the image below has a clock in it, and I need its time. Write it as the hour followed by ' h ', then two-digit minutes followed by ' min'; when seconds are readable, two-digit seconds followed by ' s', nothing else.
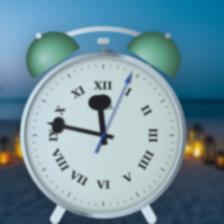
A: 11 h 47 min 04 s
